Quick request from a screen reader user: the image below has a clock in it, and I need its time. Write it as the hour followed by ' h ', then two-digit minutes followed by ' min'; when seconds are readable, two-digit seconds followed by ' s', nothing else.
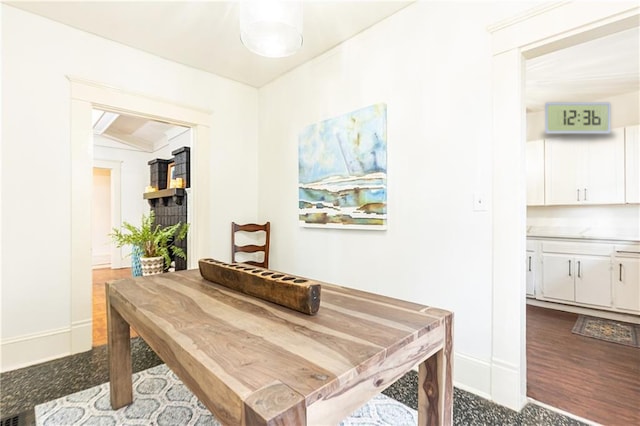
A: 12 h 36 min
